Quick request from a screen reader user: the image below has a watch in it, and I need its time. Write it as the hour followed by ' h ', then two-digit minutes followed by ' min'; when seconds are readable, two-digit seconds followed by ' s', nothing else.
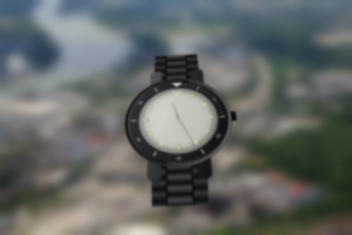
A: 11 h 26 min
